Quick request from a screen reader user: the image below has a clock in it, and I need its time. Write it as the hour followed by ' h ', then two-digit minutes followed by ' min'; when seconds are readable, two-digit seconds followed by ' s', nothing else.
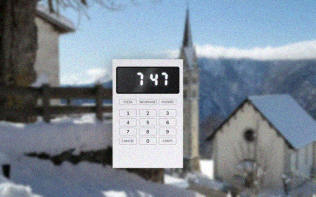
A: 7 h 47 min
